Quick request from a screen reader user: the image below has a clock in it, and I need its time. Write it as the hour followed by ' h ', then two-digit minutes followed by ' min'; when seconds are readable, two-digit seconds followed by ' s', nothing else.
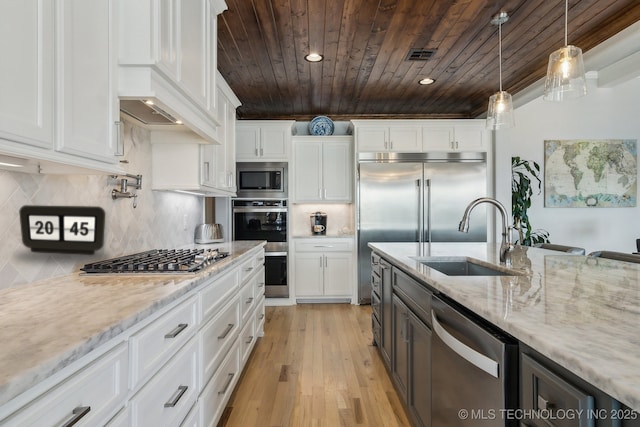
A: 20 h 45 min
